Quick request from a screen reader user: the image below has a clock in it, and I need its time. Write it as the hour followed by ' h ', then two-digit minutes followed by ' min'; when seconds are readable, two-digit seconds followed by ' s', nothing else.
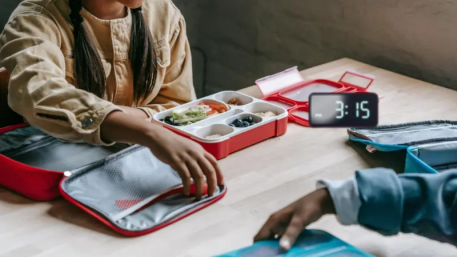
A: 3 h 15 min
